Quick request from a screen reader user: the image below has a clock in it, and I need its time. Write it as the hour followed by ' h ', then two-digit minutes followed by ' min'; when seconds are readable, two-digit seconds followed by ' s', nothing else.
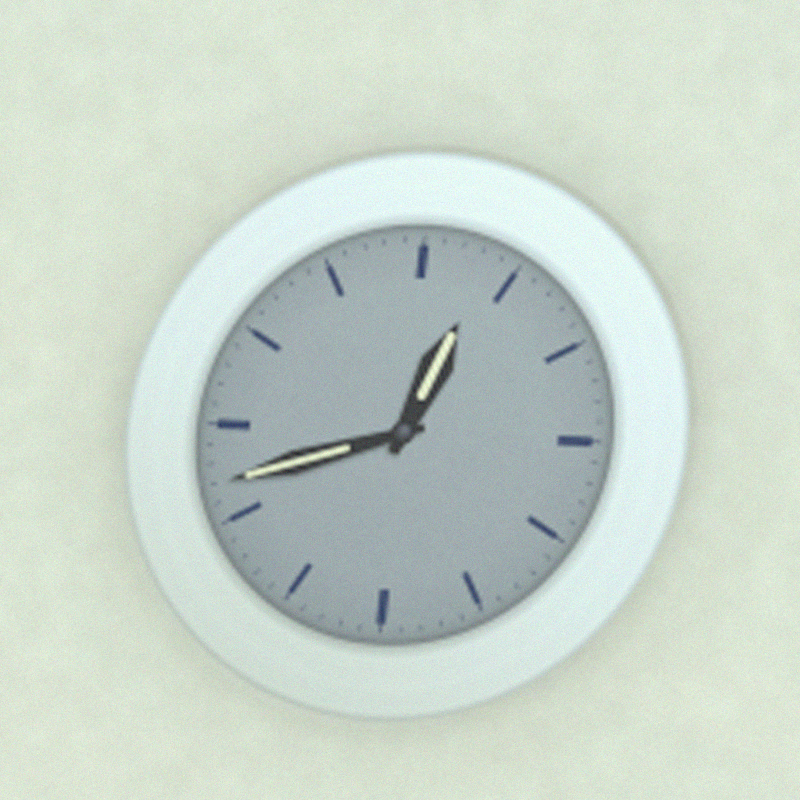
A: 12 h 42 min
